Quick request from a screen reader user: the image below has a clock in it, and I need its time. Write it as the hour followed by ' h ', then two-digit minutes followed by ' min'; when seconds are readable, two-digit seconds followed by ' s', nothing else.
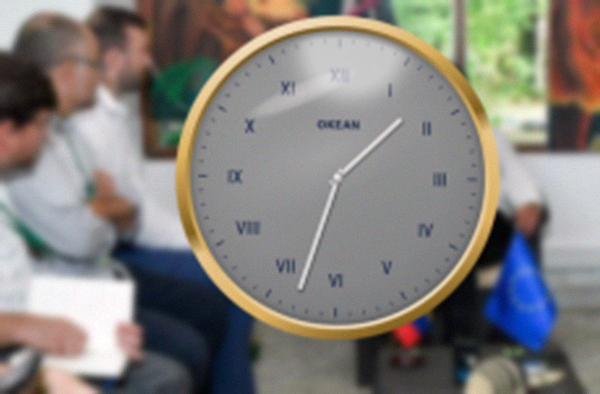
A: 1 h 33 min
